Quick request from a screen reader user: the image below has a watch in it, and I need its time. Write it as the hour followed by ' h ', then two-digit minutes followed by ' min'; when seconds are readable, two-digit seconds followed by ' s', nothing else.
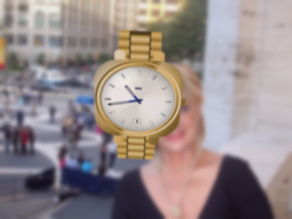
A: 10 h 43 min
